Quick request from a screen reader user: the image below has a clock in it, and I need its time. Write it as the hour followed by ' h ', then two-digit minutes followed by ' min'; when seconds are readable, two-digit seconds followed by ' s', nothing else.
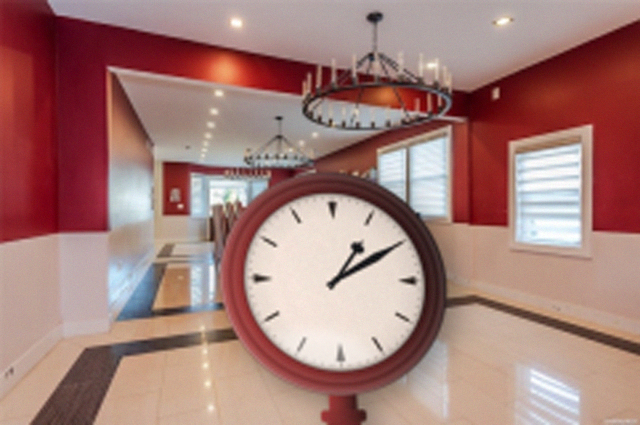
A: 1 h 10 min
